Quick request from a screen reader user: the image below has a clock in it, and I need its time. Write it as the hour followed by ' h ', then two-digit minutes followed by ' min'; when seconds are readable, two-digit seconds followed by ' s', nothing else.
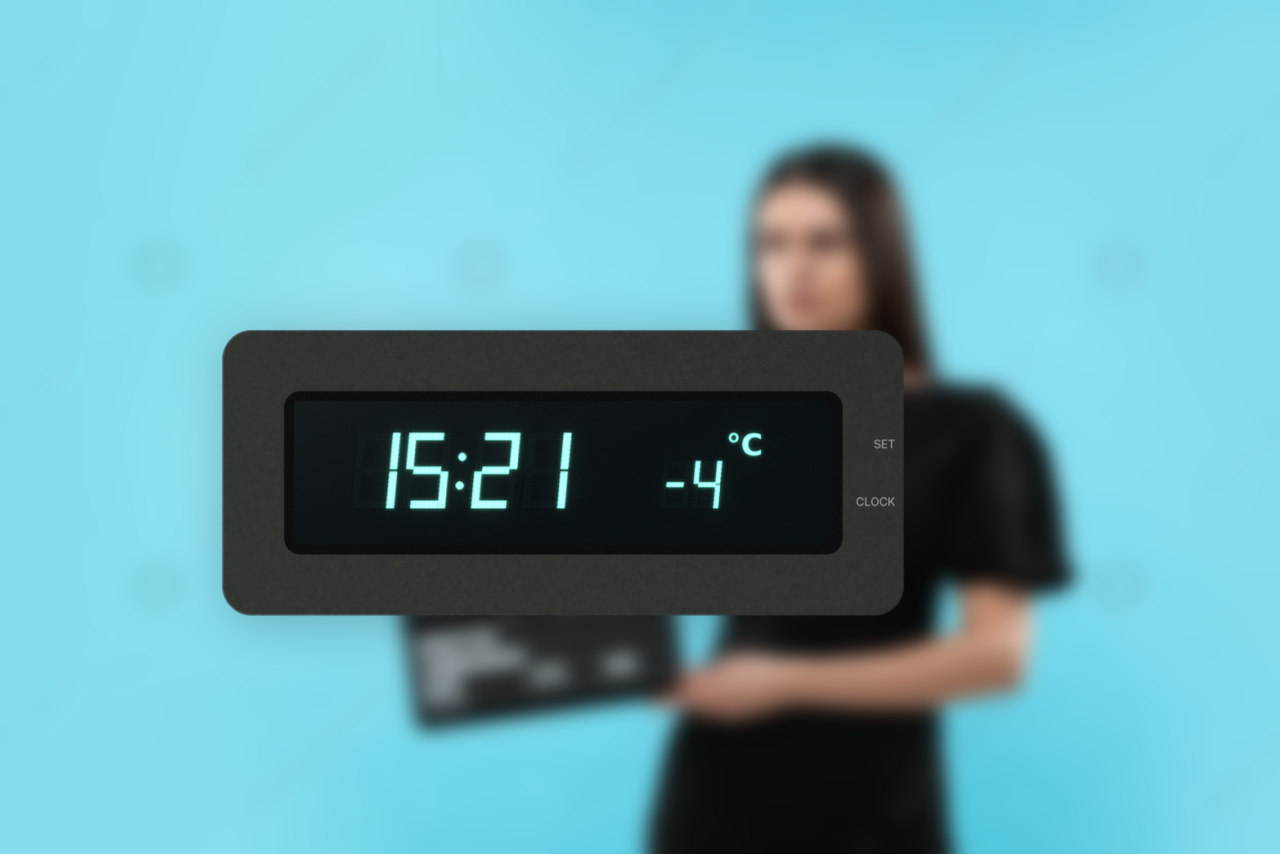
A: 15 h 21 min
